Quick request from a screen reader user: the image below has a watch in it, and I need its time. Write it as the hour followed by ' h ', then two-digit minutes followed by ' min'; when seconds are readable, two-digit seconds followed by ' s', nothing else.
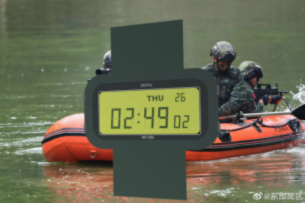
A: 2 h 49 min 02 s
